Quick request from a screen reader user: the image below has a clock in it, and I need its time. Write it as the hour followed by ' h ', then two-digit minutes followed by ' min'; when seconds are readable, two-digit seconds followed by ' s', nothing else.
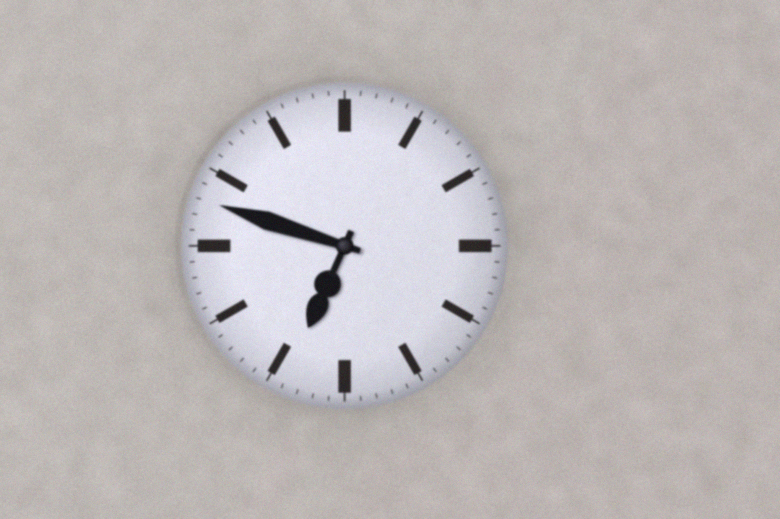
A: 6 h 48 min
